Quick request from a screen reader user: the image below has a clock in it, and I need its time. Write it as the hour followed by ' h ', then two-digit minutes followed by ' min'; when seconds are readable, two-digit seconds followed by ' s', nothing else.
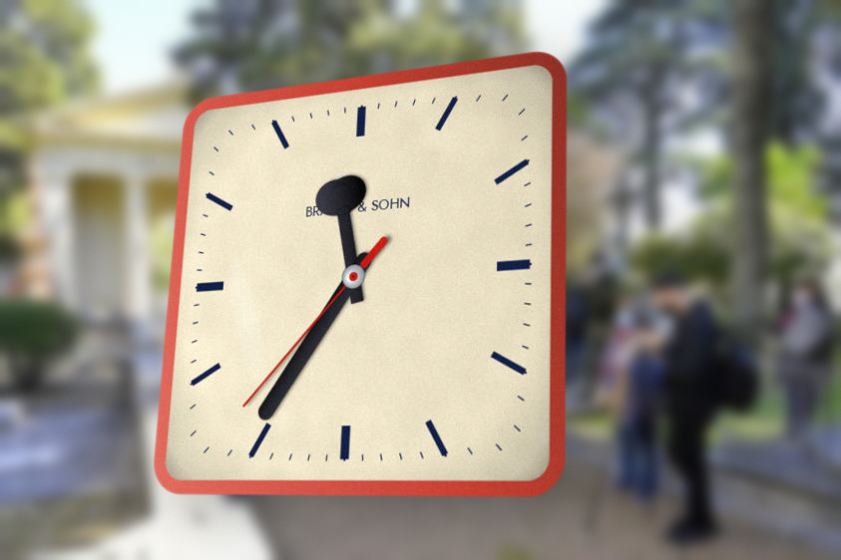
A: 11 h 35 min 37 s
